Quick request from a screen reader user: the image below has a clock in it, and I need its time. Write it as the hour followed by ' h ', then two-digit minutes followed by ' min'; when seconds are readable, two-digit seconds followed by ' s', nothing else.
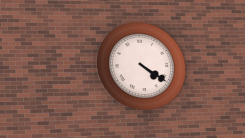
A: 4 h 21 min
